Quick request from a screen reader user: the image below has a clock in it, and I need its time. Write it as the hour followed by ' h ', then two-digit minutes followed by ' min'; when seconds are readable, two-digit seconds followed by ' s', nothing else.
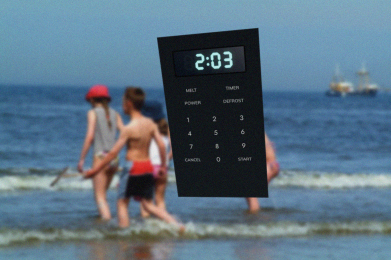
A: 2 h 03 min
